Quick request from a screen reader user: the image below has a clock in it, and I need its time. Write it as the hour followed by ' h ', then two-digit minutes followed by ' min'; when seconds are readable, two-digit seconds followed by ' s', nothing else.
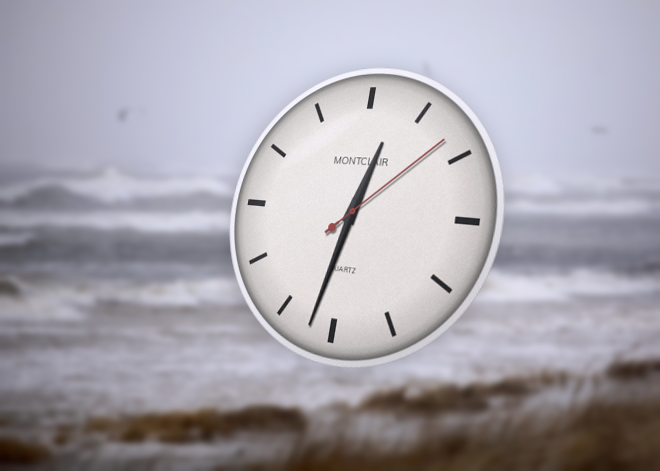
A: 12 h 32 min 08 s
